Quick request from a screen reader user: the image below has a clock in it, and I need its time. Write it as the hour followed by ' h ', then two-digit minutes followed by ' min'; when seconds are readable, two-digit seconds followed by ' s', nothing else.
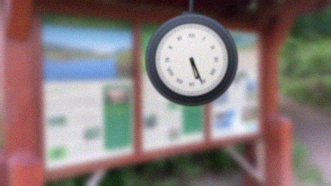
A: 5 h 26 min
